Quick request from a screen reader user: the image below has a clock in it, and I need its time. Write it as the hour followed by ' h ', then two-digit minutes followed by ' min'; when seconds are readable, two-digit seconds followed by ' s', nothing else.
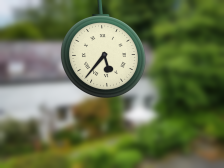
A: 5 h 37 min
